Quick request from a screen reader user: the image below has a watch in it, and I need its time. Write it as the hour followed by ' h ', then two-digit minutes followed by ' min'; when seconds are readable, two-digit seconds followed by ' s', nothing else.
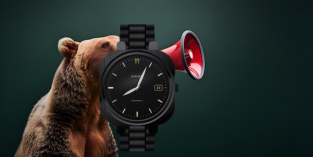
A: 8 h 04 min
